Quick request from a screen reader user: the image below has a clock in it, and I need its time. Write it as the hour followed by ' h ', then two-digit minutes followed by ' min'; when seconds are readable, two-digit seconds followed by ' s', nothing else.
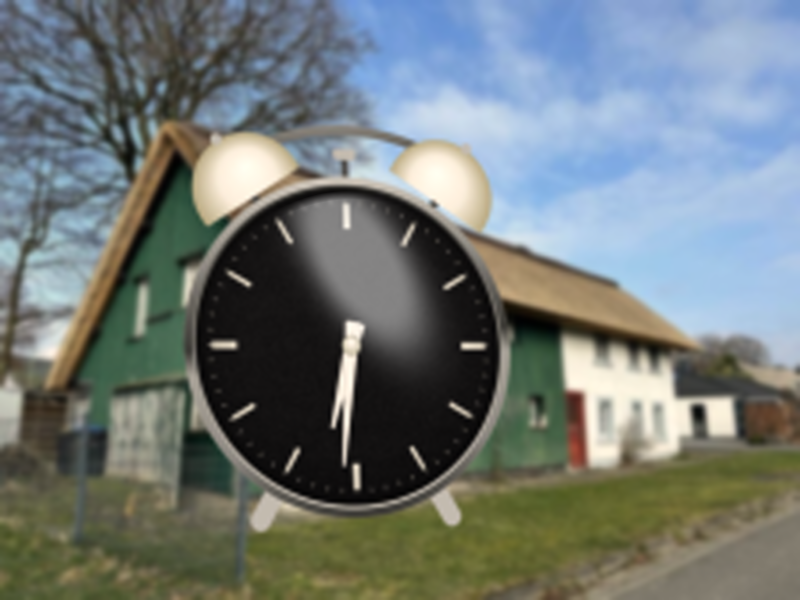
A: 6 h 31 min
